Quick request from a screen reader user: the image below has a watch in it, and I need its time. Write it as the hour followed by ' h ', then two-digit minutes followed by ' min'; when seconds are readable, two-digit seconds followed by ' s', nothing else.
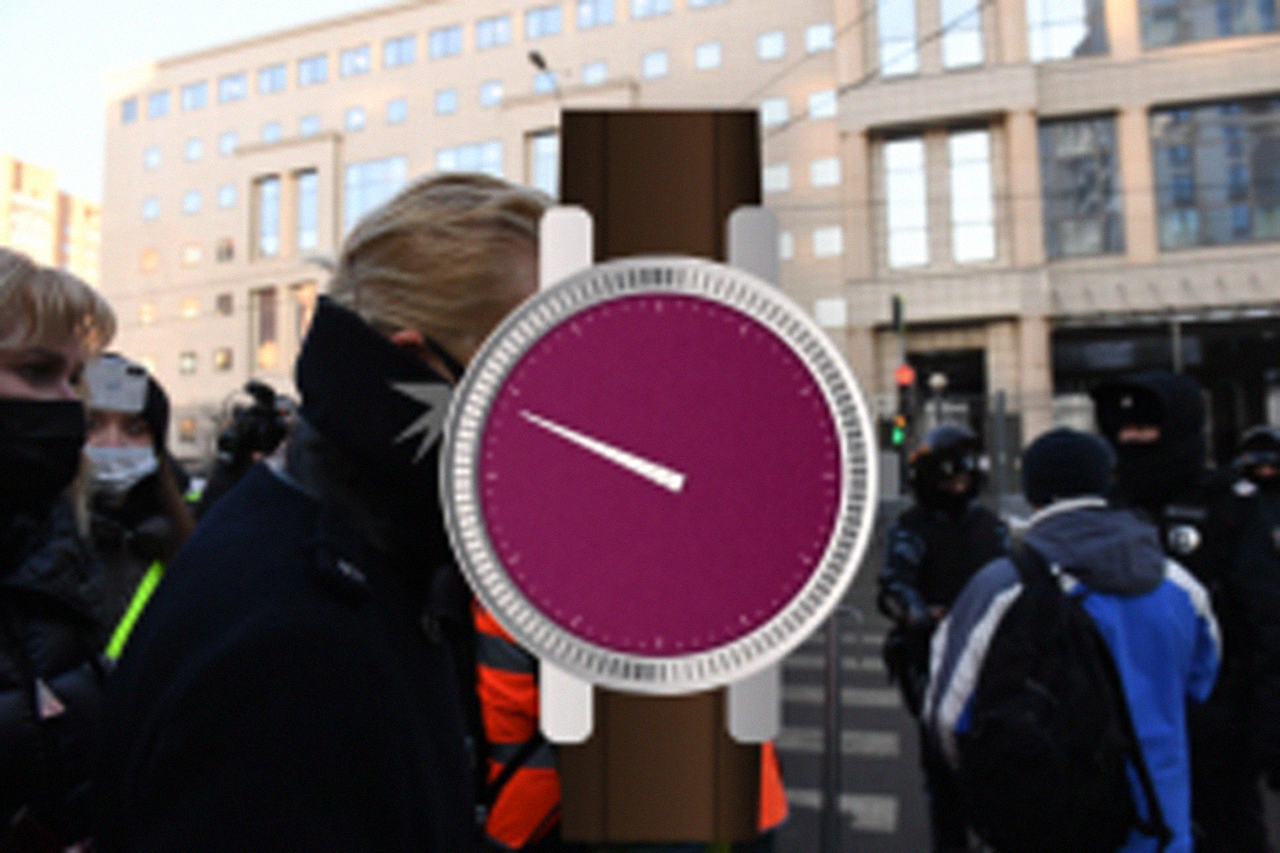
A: 9 h 49 min
